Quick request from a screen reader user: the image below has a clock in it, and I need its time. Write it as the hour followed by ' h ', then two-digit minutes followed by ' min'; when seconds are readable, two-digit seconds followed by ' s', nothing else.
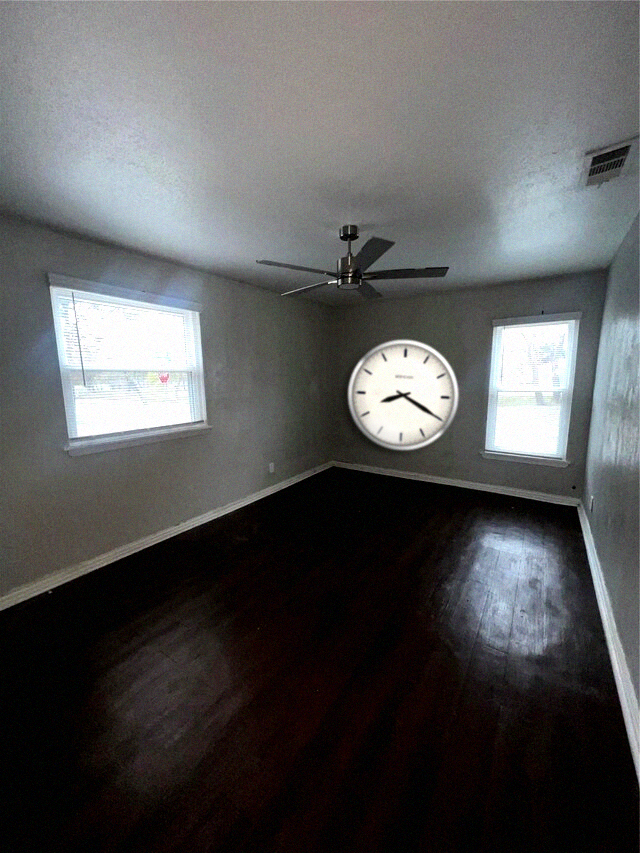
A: 8 h 20 min
